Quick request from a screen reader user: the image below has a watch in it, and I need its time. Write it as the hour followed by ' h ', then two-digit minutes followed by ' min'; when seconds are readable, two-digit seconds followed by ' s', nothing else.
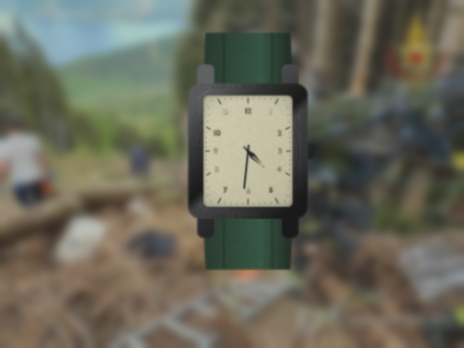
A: 4 h 31 min
